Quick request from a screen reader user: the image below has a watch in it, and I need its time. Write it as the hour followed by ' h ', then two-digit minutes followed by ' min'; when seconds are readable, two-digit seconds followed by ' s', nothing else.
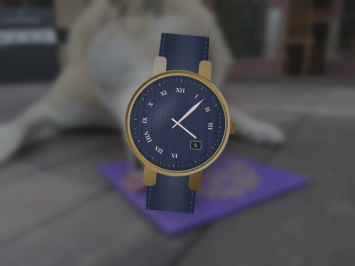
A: 4 h 07 min
